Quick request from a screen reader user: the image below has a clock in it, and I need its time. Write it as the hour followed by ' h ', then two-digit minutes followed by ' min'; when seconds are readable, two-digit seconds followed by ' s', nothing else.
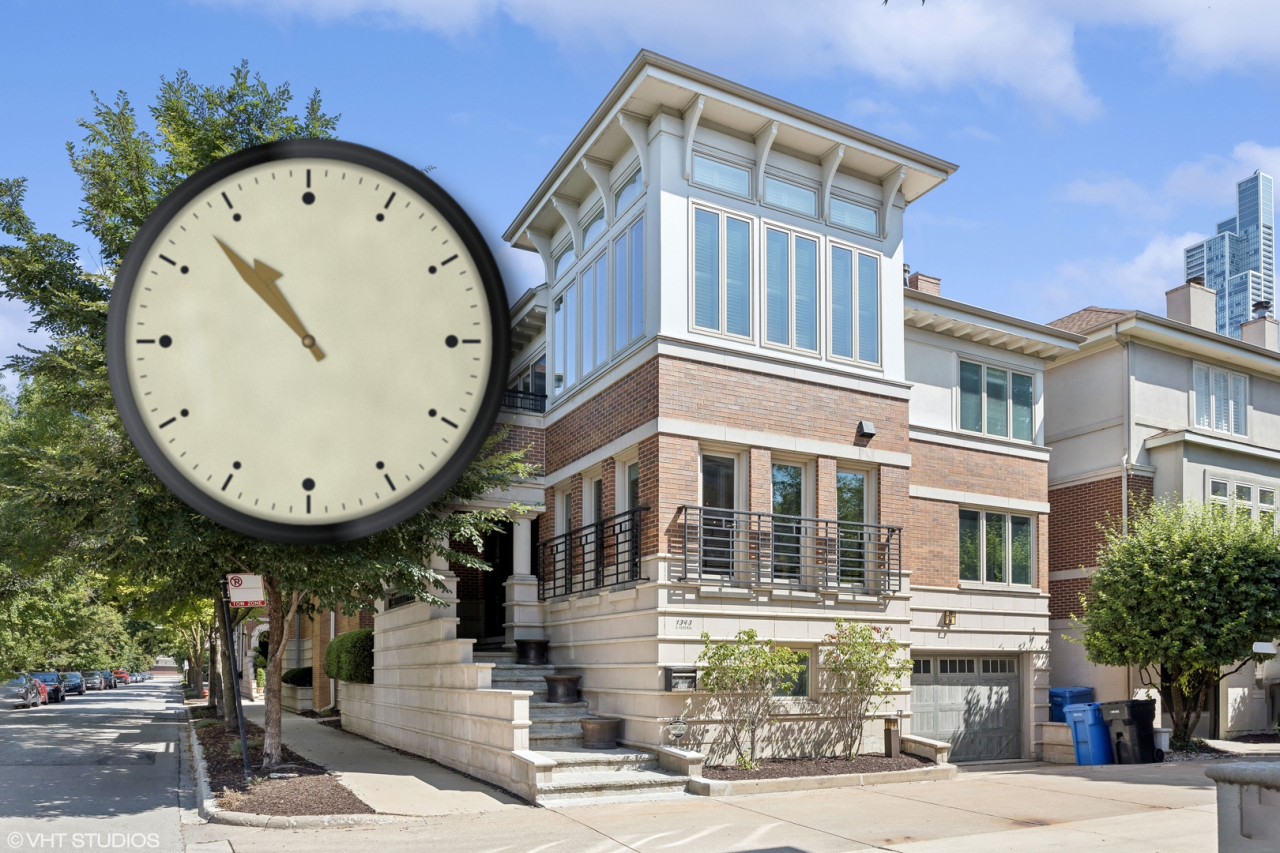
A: 10 h 53 min
